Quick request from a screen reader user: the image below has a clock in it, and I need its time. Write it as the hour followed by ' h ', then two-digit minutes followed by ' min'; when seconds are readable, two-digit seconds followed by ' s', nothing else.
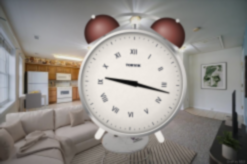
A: 9 h 17 min
